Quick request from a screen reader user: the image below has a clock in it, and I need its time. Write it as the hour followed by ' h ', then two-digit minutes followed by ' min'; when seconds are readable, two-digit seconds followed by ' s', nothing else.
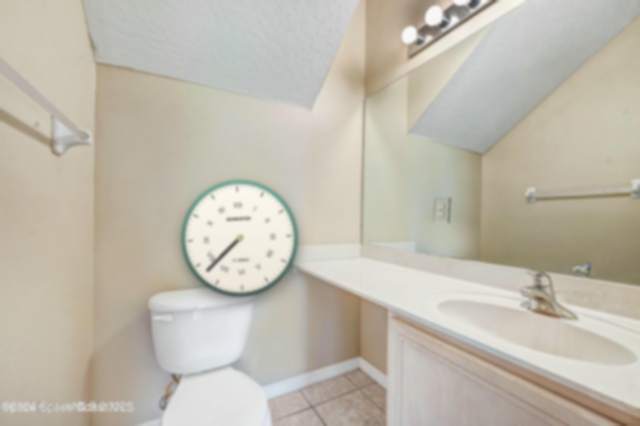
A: 7 h 38 min
